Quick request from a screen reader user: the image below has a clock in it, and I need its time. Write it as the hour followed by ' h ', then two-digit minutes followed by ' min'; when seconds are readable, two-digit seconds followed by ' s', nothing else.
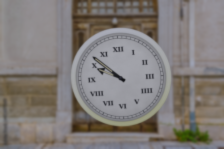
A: 9 h 52 min
